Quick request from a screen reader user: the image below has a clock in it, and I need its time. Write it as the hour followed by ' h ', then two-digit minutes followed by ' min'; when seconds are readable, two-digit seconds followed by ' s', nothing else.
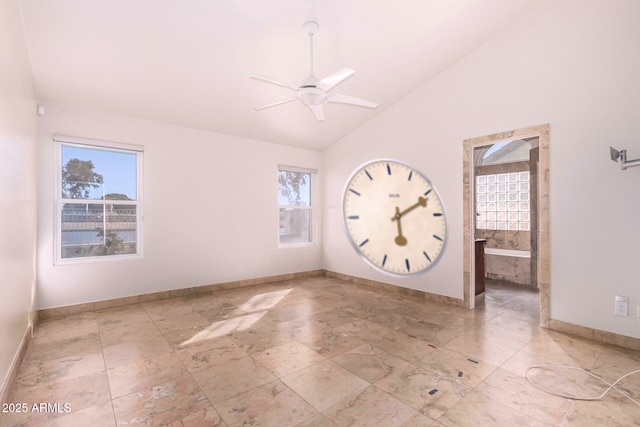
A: 6 h 11 min
